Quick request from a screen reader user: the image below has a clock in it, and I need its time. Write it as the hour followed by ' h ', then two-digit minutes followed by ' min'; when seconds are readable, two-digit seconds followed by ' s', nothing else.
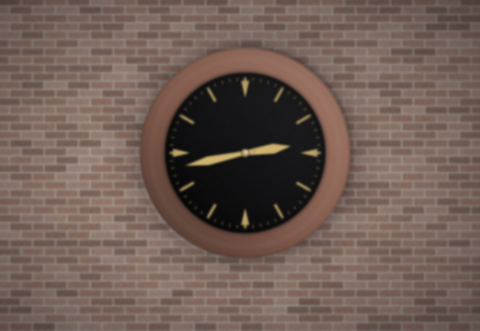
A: 2 h 43 min
